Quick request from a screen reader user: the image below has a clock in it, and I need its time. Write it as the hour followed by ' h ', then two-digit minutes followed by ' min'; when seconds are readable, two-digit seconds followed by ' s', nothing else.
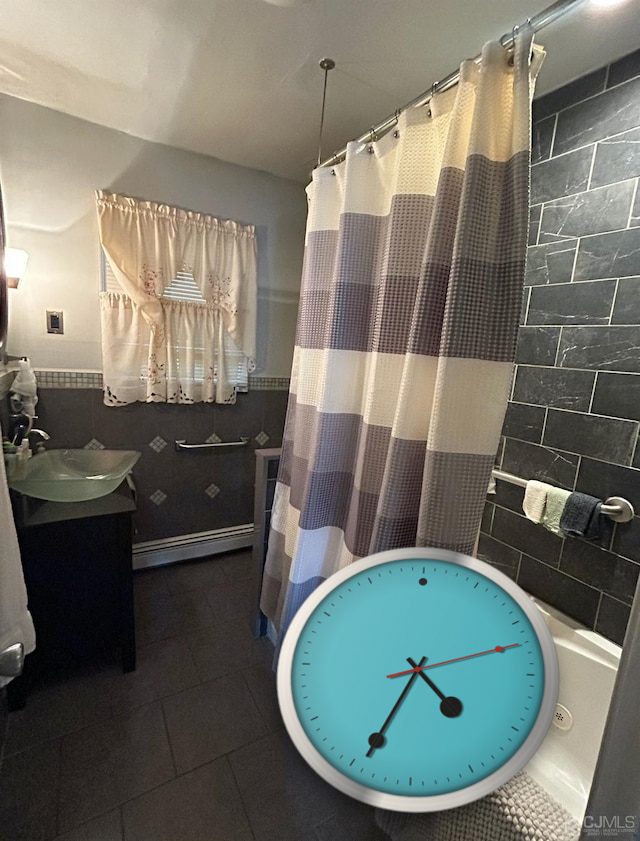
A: 4 h 34 min 12 s
